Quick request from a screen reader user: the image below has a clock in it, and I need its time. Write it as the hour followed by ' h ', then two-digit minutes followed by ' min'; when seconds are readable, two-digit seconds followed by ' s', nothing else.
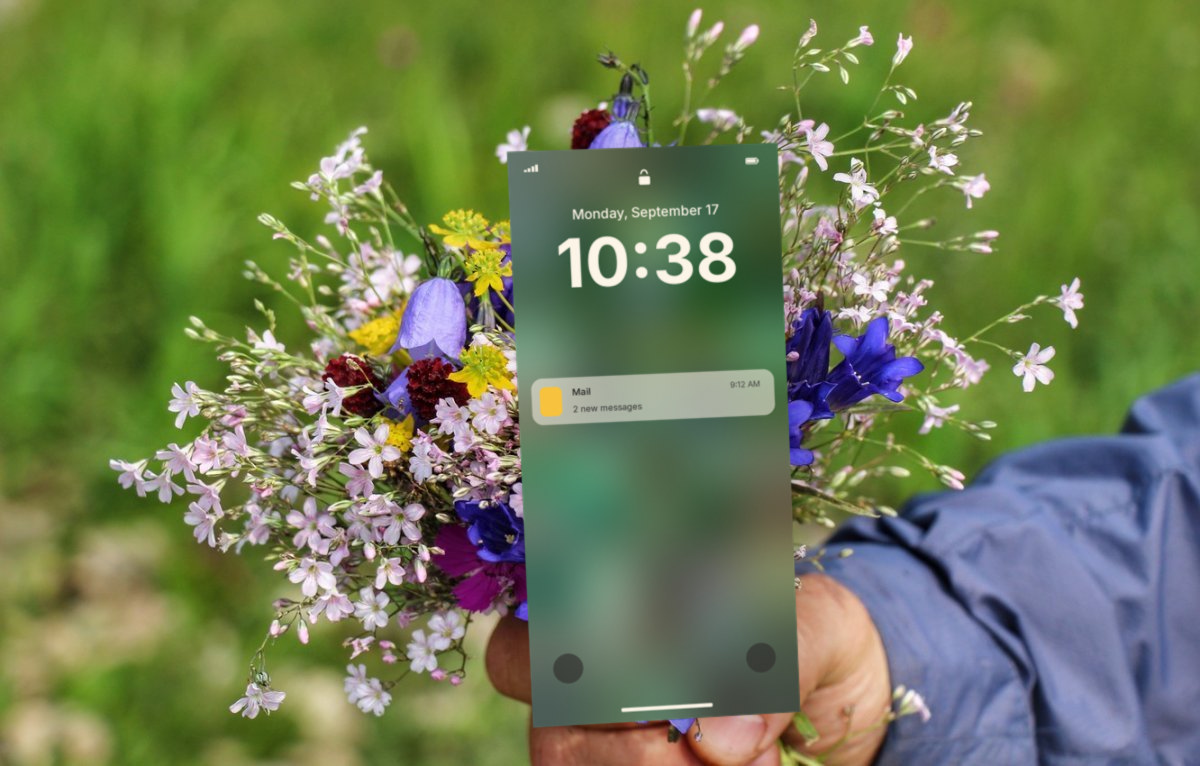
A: 10 h 38 min
